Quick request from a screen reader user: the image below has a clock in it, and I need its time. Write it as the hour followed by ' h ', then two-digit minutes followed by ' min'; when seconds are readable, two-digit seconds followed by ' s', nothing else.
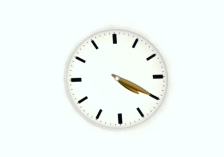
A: 4 h 20 min
